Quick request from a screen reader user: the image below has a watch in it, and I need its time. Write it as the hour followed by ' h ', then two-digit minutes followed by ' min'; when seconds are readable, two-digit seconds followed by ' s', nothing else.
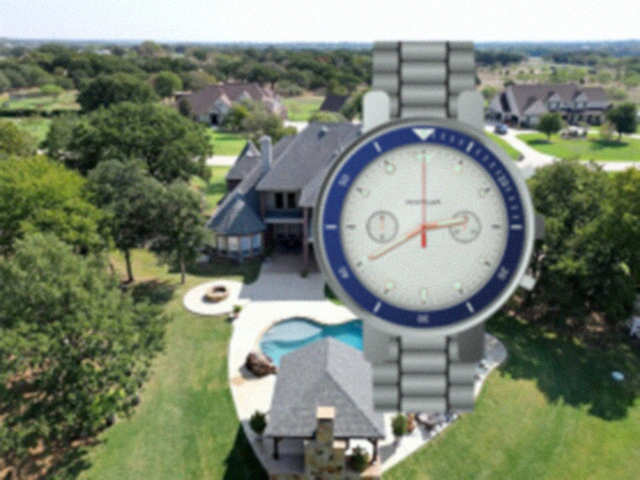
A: 2 h 40 min
